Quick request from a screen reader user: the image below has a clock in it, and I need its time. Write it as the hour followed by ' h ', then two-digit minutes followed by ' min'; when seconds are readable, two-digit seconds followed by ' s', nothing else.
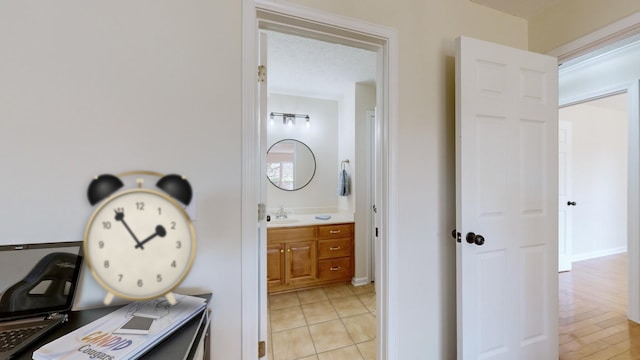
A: 1 h 54 min
